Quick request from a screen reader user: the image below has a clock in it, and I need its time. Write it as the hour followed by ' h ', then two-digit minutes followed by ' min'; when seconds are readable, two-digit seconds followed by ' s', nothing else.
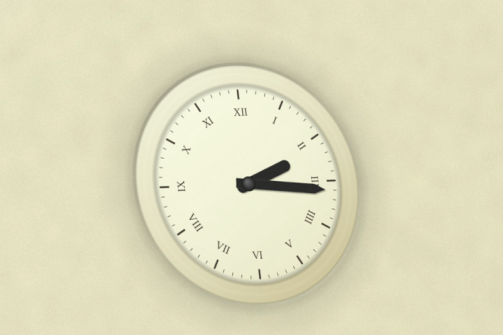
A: 2 h 16 min
